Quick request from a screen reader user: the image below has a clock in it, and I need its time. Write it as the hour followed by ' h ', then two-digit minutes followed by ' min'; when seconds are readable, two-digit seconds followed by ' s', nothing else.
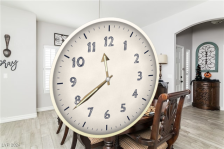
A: 11 h 39 min
